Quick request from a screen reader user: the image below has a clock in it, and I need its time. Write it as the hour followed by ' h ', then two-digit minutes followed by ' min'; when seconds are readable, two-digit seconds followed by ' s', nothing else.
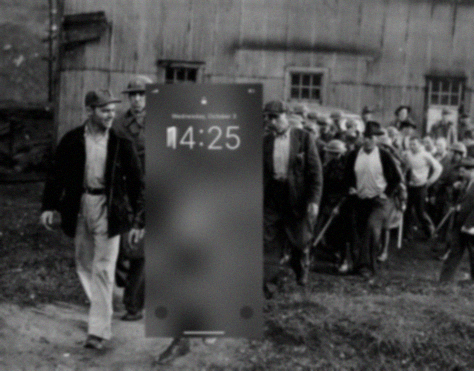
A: 14 h 25 min
